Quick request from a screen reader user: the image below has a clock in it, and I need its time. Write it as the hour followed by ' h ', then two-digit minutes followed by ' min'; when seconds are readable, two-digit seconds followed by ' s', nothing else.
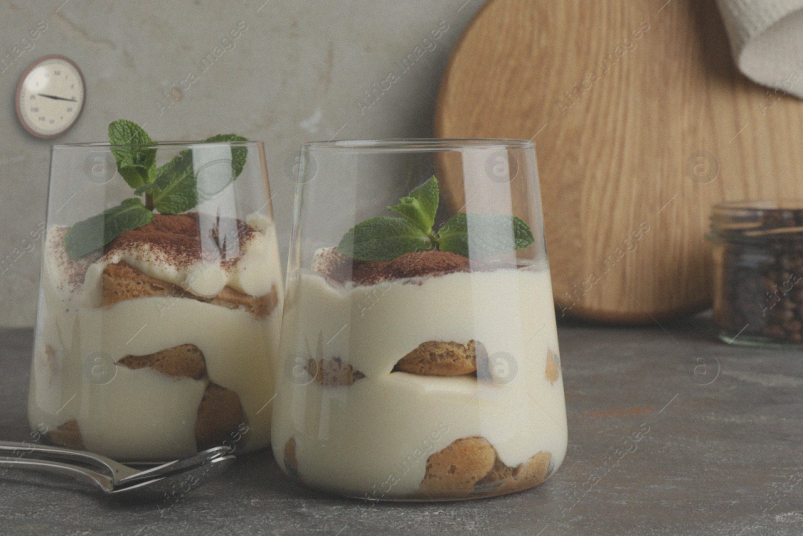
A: 9 h 16 min
